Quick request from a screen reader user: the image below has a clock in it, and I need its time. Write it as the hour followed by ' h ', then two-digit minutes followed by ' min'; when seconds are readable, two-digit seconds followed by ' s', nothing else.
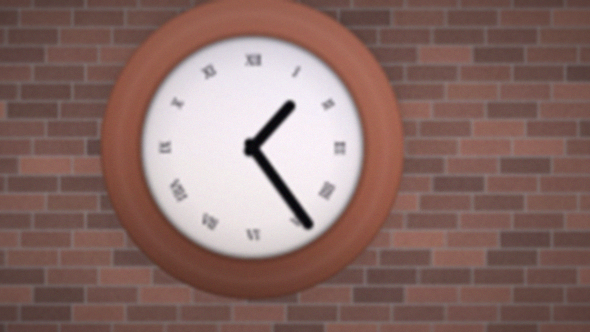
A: 1 h 24 min
